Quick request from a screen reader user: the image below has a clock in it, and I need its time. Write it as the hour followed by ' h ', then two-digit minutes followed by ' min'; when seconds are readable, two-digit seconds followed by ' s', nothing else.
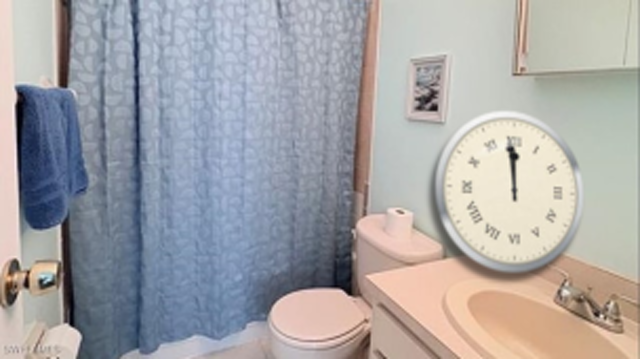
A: 11 h 59 min
